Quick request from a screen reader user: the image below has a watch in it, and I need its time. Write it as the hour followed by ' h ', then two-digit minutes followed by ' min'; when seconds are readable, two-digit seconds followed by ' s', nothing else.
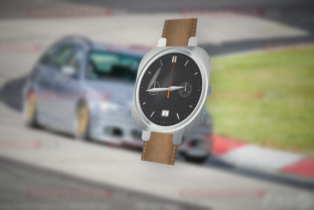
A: 2 h 44 min
